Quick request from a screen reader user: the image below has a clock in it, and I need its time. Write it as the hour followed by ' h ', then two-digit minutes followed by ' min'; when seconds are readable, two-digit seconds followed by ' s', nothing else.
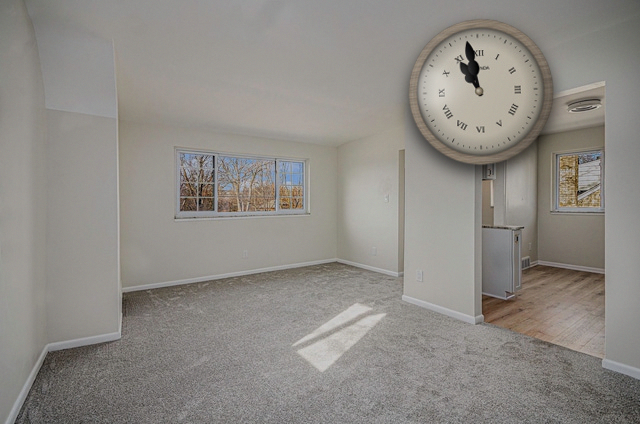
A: 10 h 58 min
